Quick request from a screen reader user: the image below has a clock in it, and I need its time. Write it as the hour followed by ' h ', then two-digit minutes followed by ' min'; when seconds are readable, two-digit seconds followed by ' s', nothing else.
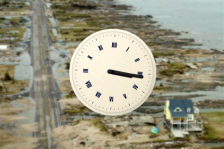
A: 3 h 16 min
